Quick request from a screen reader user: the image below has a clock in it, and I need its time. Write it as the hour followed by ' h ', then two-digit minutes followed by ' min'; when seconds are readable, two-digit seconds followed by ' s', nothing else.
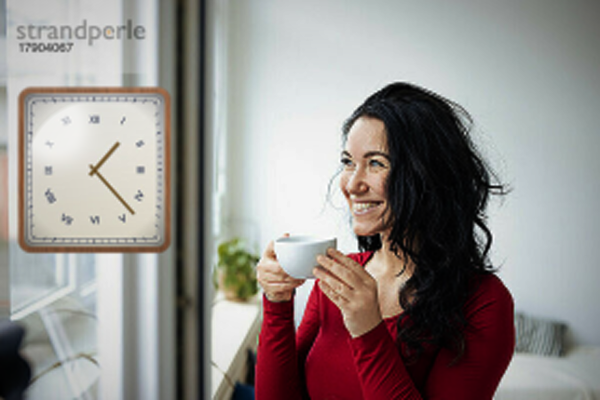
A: 1 h 23 min
